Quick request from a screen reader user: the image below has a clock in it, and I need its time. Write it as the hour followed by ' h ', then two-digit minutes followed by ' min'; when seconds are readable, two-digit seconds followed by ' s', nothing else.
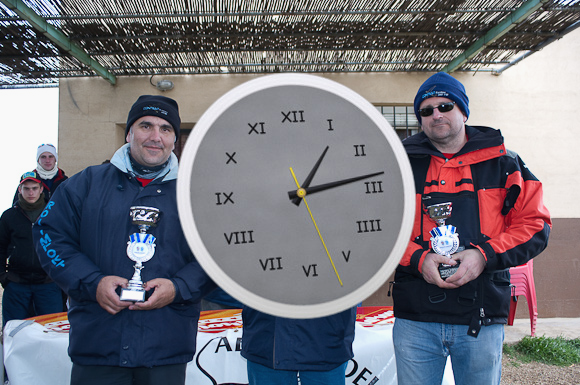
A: 1 h 13 min 27 s
